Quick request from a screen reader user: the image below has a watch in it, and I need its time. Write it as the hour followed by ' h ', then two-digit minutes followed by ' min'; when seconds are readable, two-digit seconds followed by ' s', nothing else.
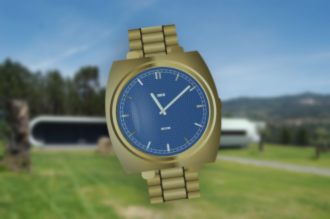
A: 11 h 09 min
